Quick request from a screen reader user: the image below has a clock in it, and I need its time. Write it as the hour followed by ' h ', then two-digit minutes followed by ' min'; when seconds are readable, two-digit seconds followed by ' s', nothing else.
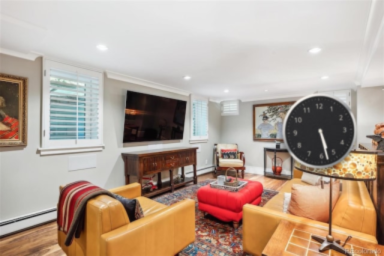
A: 5 h 28 min
